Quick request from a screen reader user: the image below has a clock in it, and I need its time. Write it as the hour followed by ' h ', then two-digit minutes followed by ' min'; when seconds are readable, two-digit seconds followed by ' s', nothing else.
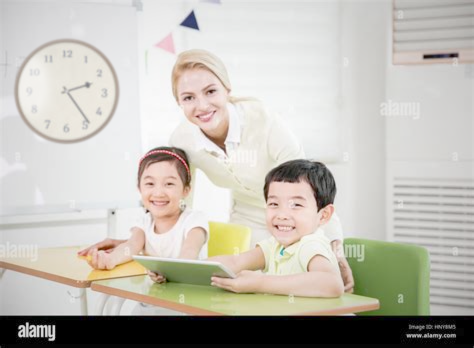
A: 2 h 24 min
